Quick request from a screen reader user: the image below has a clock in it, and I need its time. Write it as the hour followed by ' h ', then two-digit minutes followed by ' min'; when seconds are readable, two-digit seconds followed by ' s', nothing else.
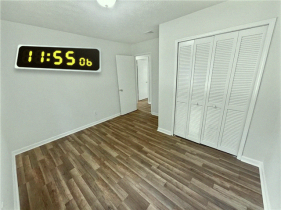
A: 11 h 55 min 06 s
